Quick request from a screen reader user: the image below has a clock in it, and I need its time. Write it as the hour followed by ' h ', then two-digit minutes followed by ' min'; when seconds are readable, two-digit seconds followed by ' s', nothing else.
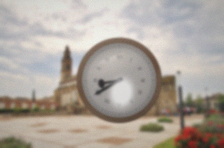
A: 8 h 40 min
